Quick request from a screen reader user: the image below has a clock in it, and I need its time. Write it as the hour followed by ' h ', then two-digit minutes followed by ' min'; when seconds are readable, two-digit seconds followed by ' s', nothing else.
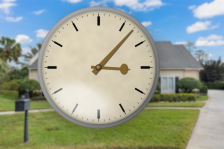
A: 3 h 07 min
